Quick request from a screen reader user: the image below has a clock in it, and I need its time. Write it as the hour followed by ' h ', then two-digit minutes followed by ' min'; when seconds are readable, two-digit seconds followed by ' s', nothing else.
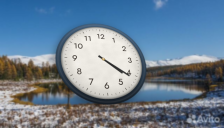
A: 4 h 21 min
